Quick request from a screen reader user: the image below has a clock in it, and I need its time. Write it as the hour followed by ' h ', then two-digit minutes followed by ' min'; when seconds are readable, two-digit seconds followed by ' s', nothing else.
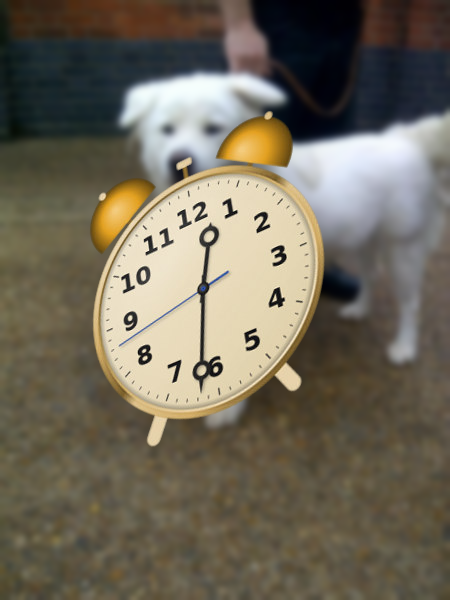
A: 12 h 31 min 43 s
